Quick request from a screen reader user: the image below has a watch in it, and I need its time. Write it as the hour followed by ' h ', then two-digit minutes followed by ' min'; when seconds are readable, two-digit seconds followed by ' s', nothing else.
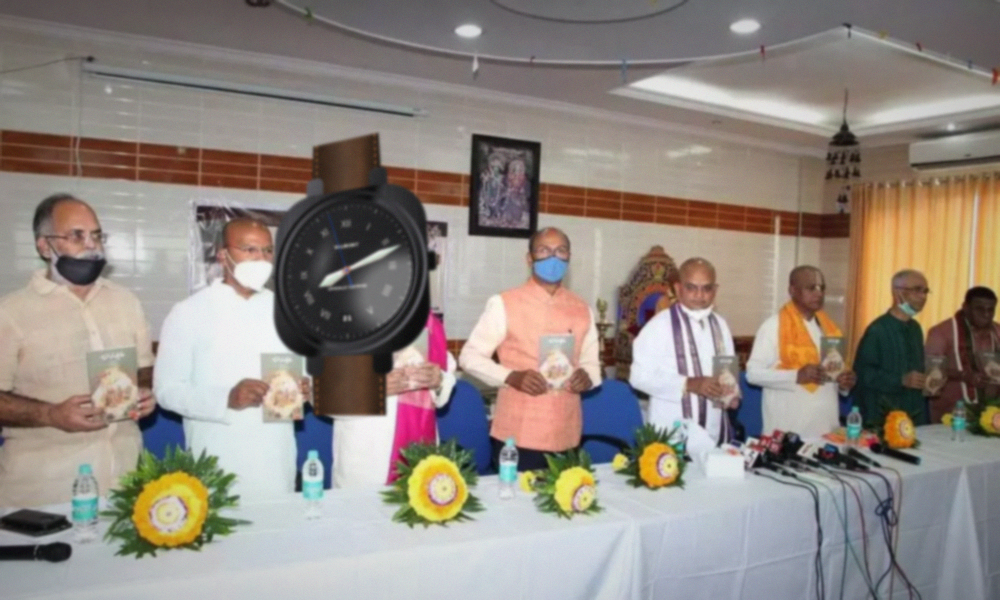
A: 8 h 11 min 57 s
